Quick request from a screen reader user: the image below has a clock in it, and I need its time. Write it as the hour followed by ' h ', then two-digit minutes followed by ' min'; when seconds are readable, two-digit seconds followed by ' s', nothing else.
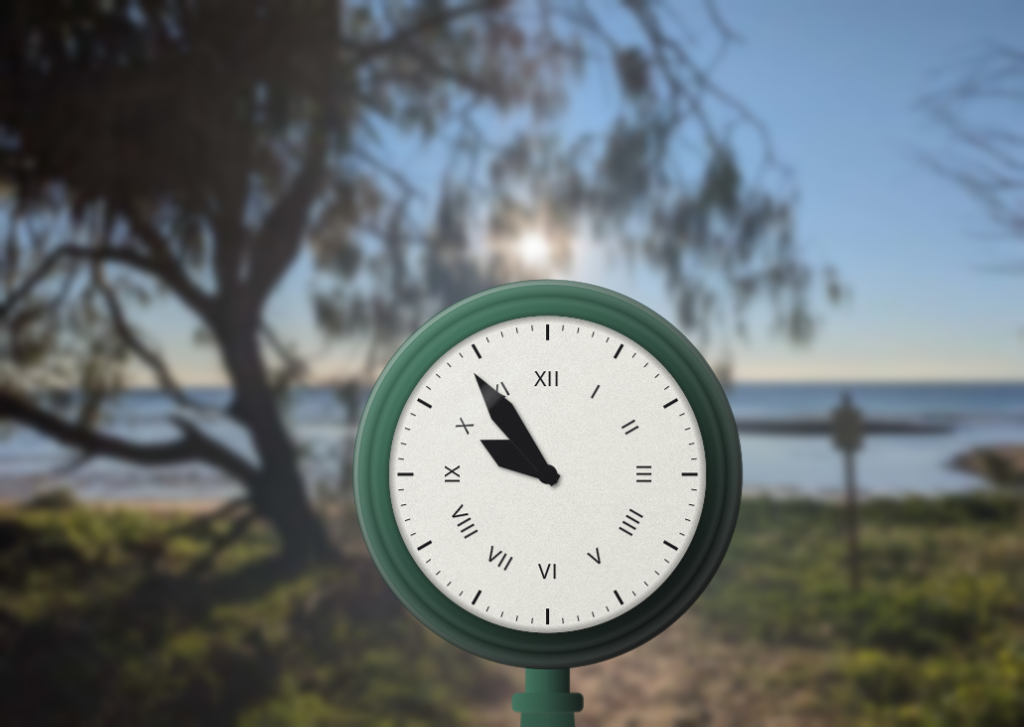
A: 9 h 54 min
